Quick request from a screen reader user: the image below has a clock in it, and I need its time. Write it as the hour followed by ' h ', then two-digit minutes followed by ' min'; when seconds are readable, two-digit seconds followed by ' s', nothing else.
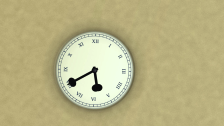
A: 5 h 40 min
